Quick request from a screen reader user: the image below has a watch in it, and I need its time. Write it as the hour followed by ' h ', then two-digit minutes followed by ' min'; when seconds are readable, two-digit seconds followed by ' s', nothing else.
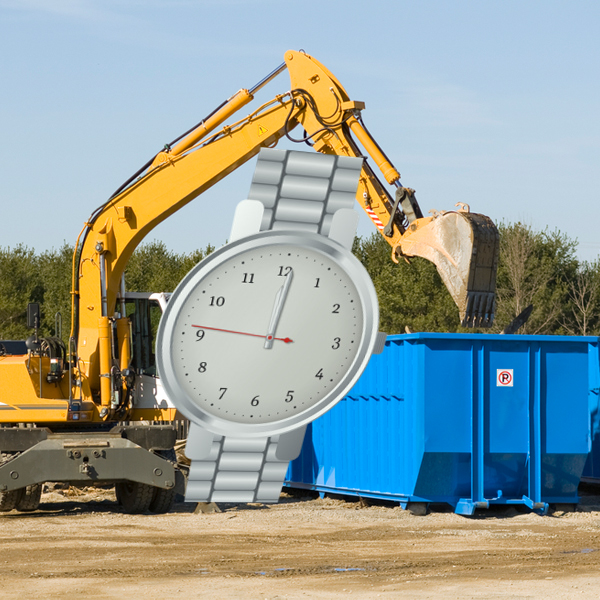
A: 12 h 00 min 46 s
